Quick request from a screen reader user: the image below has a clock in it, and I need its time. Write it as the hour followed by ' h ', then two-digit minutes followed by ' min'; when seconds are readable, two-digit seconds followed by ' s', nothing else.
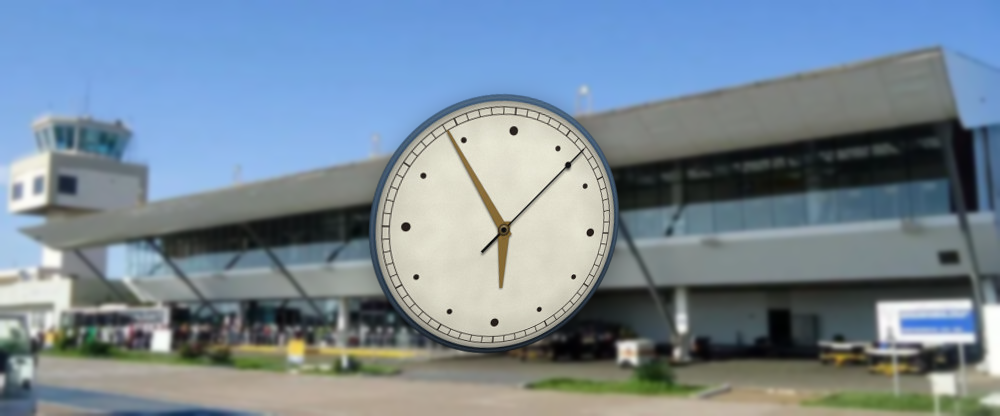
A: 5 h 54 min 07 s
